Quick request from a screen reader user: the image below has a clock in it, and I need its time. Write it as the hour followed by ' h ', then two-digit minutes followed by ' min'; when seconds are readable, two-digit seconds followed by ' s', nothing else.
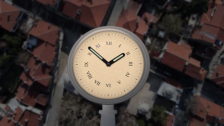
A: 1 h 52 min
